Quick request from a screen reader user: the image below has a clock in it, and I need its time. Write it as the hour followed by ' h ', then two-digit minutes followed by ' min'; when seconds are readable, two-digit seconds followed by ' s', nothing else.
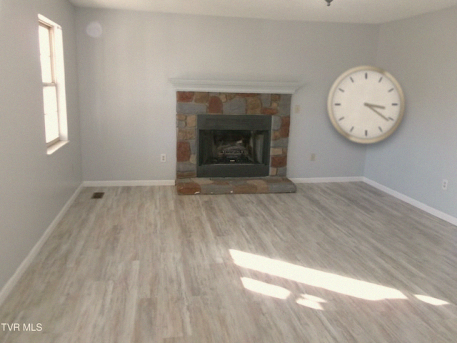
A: 3 h 21 min
